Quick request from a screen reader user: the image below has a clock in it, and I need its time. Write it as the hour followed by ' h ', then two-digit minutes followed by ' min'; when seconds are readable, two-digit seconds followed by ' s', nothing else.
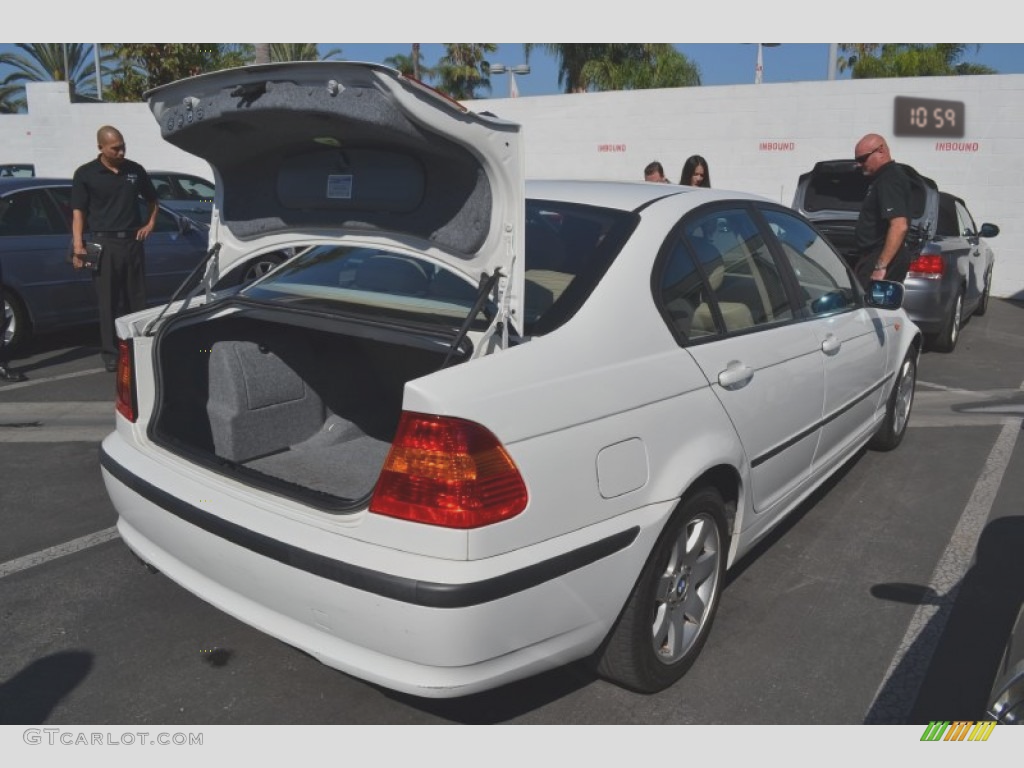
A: 10 h 59 min
